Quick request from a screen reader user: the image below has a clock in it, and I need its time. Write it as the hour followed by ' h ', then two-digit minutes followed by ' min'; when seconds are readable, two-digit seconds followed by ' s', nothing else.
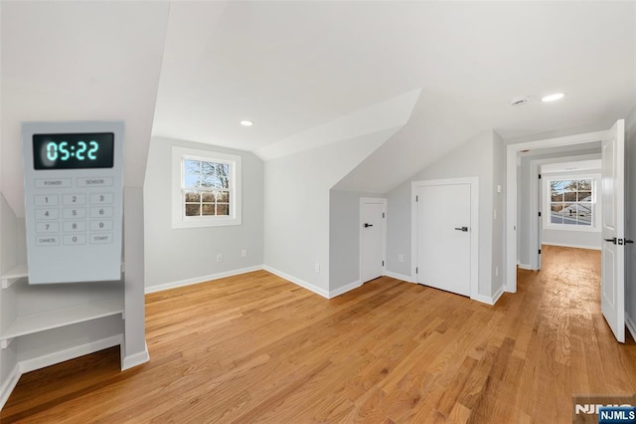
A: 5 h 22 min
